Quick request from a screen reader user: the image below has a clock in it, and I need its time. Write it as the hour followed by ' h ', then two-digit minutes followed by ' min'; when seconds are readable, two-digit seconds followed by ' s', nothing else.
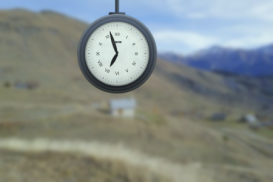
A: 6 h 57 min
